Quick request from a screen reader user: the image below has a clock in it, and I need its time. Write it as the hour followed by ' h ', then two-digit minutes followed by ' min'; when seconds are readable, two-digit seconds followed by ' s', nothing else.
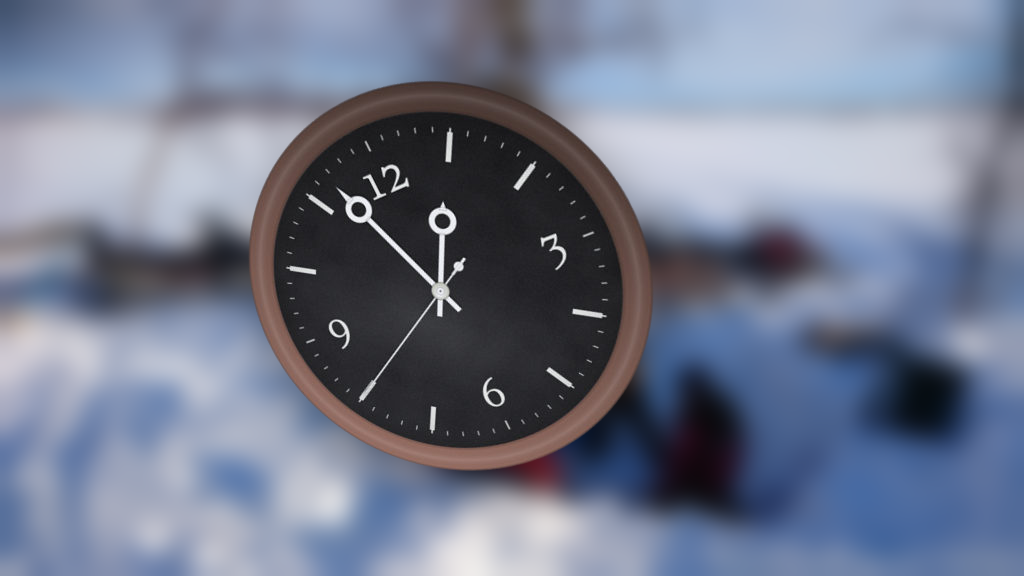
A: 12 h 56 min 40 s
